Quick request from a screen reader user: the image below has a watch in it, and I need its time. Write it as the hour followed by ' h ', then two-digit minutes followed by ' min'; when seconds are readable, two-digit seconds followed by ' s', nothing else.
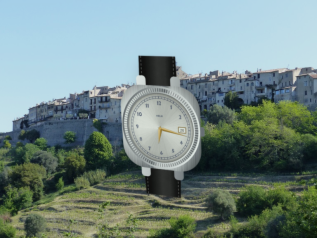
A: 6 h 17 min
